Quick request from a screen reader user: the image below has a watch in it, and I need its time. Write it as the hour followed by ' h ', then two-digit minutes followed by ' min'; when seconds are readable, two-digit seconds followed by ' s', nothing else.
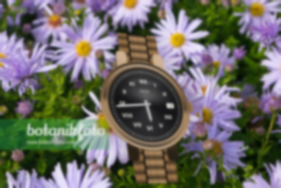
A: 5 h 44 min
